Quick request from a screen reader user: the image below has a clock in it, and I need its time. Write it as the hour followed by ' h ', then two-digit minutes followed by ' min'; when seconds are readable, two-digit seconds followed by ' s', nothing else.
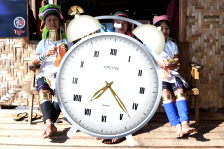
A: 7 h 23 min
